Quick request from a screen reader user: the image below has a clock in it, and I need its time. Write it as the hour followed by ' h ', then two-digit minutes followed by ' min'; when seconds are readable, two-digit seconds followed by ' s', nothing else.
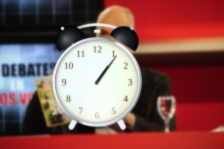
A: 1 h 06 min
